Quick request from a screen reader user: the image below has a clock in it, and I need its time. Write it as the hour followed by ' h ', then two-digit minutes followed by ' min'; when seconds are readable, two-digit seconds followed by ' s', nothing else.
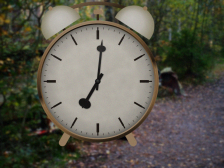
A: 7 h 01 min
